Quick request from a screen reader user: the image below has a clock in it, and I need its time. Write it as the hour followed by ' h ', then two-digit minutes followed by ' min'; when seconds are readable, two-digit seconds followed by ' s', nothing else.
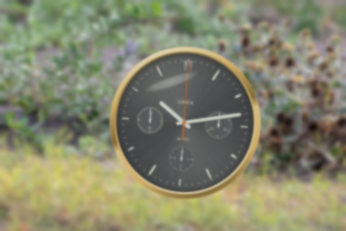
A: 10 h 13 min
